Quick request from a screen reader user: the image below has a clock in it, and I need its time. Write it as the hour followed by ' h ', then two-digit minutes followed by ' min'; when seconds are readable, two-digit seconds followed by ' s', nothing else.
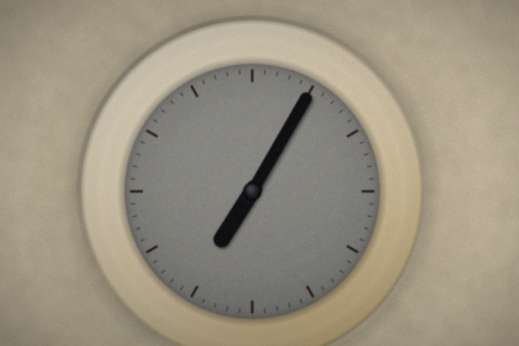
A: 7 h 05 min
